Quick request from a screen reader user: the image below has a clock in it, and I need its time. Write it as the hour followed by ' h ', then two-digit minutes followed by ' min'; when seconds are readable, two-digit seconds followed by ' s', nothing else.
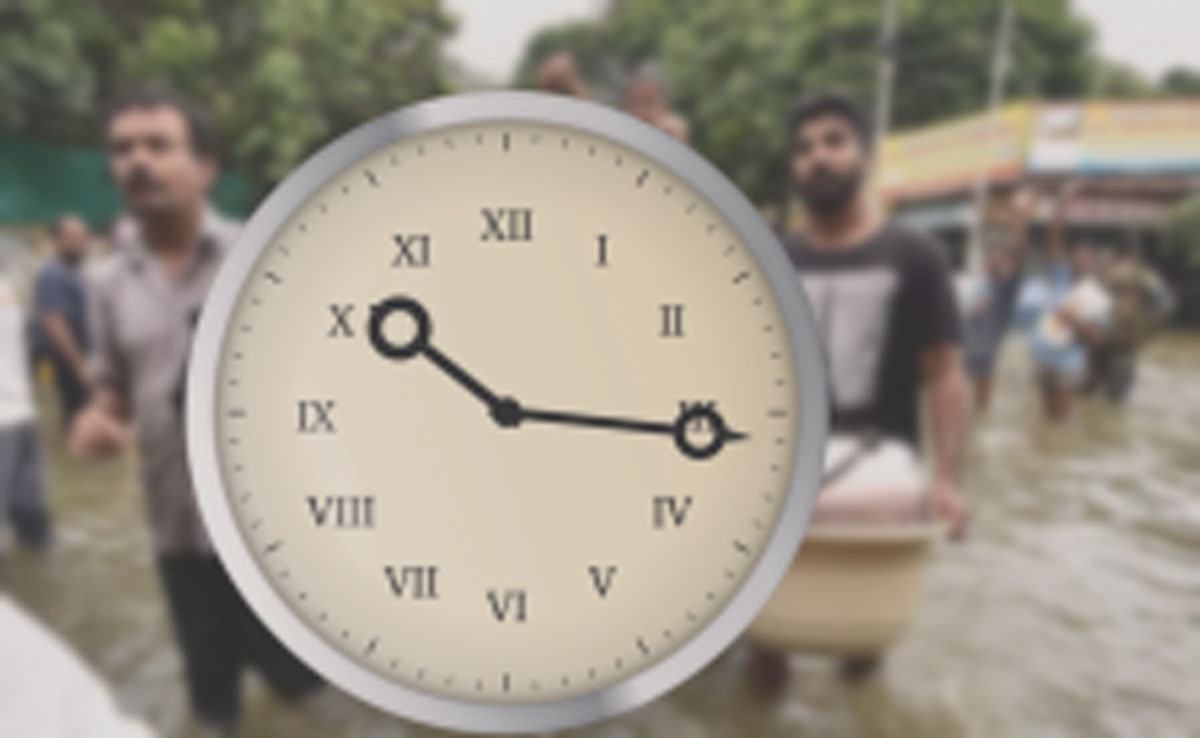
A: 10 h 16 min
